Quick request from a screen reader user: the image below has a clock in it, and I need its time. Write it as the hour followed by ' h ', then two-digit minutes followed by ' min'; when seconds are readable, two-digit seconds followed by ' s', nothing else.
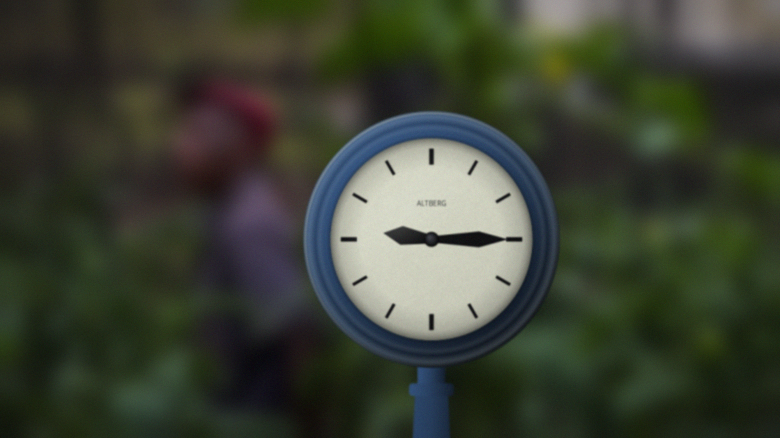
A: 9 h 15 min
